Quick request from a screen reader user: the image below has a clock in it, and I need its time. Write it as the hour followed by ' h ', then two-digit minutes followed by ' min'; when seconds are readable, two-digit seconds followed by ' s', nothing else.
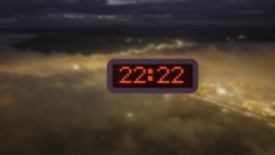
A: 22 h 22 min
